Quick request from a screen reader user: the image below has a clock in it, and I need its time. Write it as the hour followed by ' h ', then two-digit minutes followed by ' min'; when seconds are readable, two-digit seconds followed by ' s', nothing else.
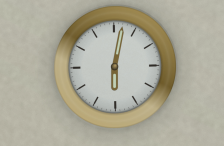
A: 6 h 02 min
